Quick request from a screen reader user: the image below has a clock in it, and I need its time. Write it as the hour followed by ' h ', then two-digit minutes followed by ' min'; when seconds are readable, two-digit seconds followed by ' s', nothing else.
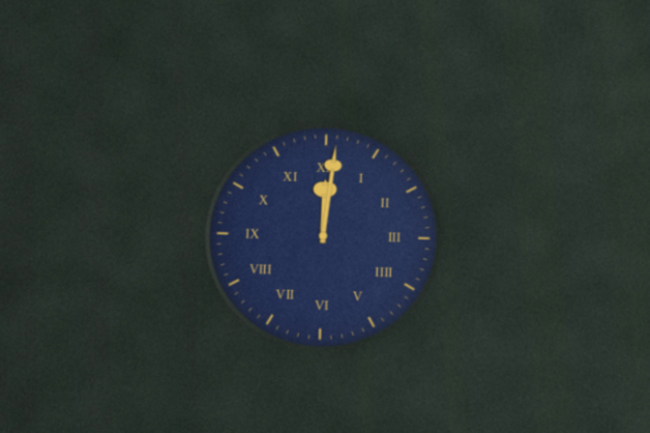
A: 12 h 01 min
